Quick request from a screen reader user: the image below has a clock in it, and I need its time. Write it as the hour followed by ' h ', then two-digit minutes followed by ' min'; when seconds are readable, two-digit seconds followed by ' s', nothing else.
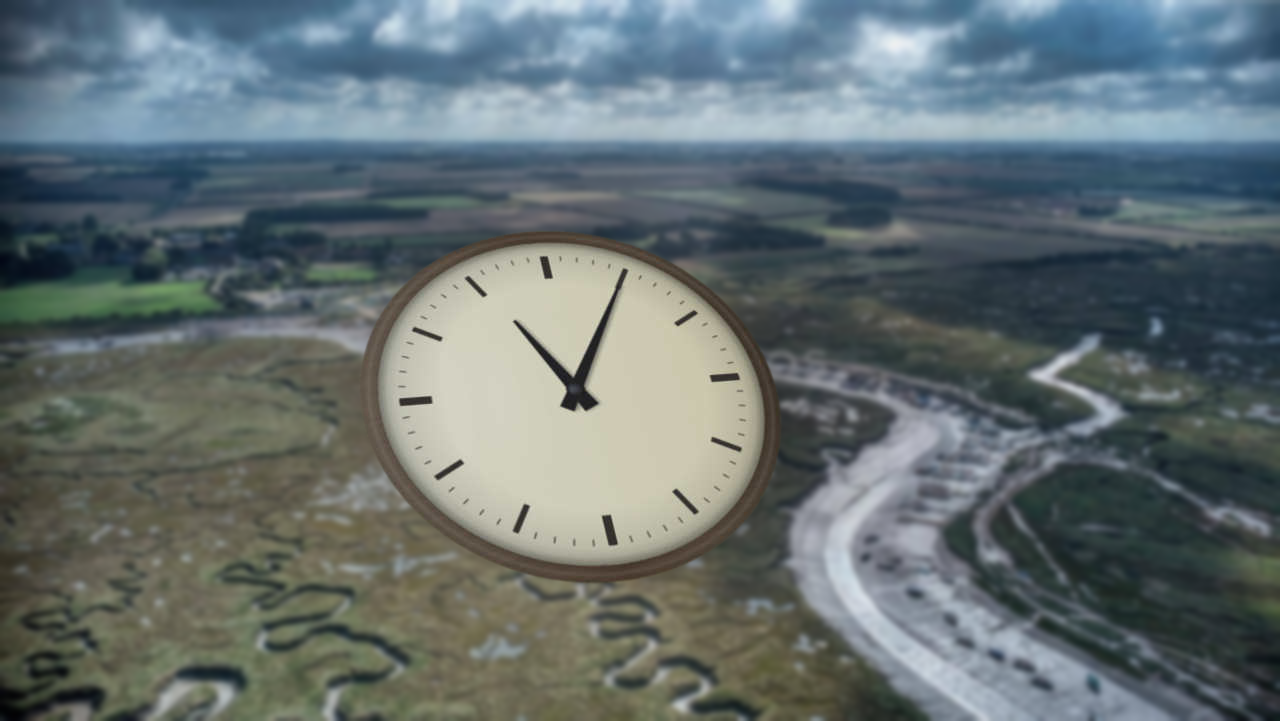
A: 11 h 05 min
